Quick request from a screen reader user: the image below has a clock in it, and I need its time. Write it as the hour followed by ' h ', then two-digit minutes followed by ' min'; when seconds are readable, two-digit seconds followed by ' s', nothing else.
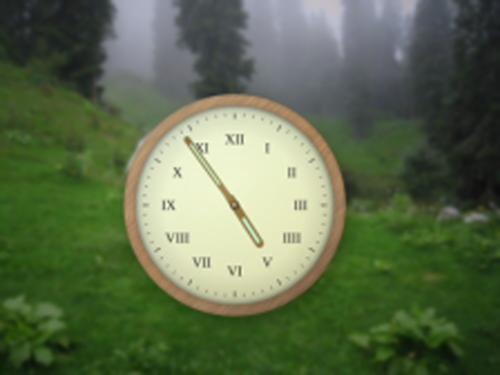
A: 4 h 54 min
